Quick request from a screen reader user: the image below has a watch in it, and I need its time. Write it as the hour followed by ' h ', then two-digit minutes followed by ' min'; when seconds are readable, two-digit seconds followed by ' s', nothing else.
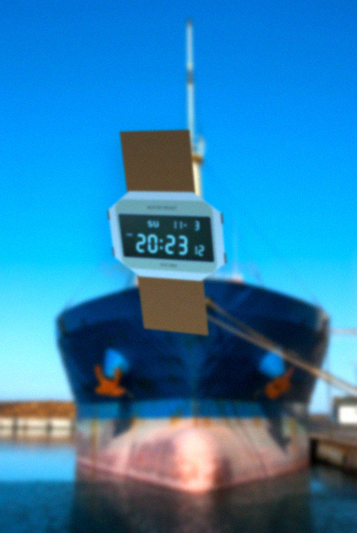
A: 20 h 23 min
